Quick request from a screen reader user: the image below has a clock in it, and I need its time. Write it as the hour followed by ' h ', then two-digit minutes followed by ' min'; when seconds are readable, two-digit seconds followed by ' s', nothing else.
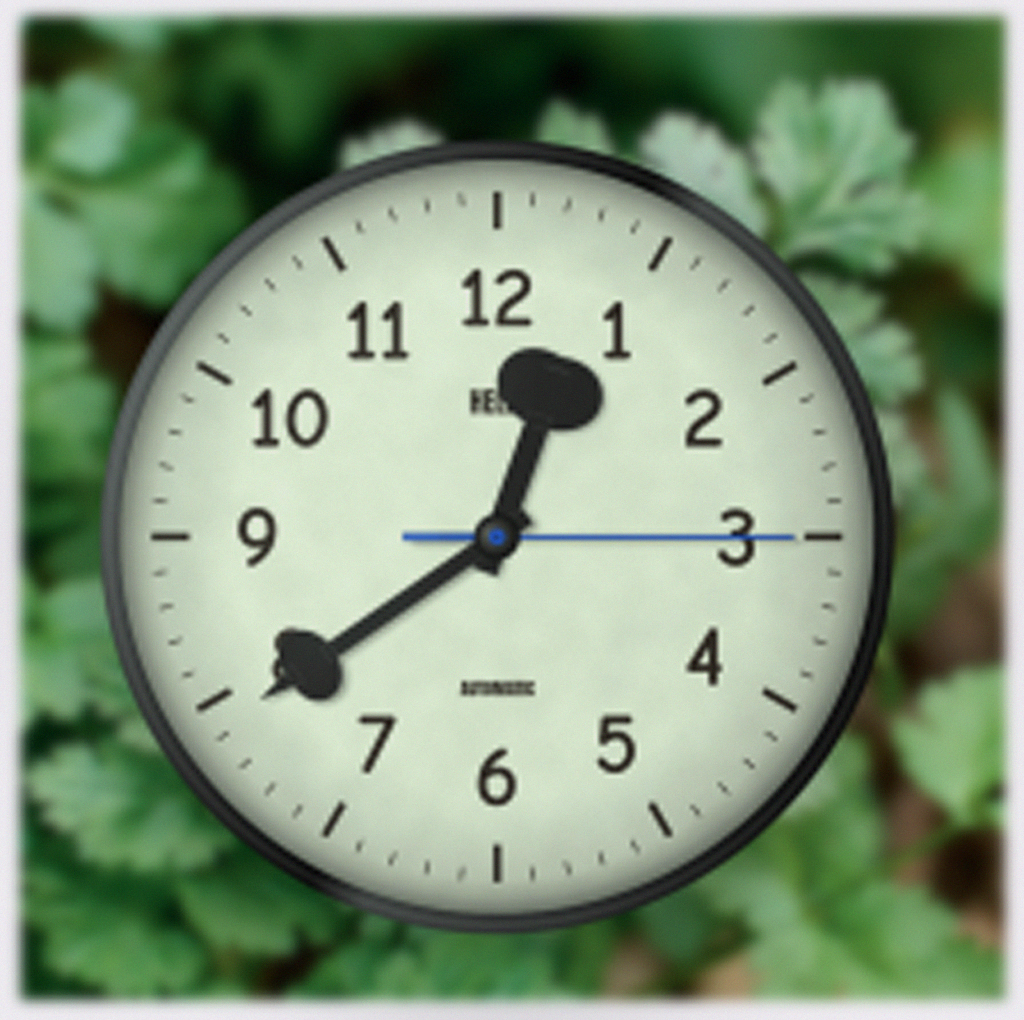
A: 12 h 39 min 15 s
